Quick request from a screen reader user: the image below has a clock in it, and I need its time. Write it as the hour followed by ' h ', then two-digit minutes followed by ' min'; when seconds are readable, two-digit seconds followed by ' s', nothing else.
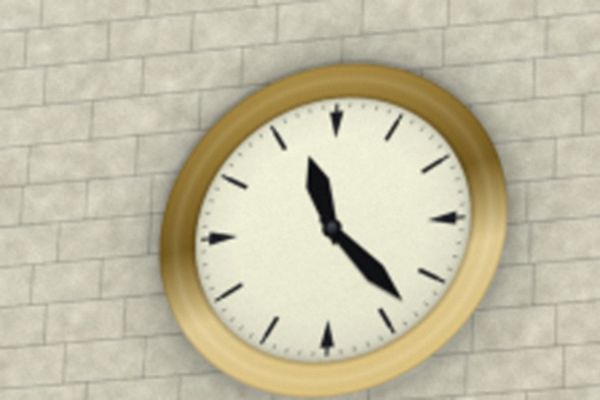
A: 11 h 23 min
